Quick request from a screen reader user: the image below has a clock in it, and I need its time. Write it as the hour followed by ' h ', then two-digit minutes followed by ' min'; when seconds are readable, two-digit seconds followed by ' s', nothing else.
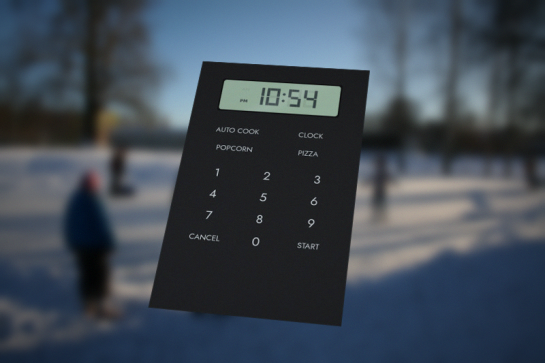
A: 10 h 54 min
